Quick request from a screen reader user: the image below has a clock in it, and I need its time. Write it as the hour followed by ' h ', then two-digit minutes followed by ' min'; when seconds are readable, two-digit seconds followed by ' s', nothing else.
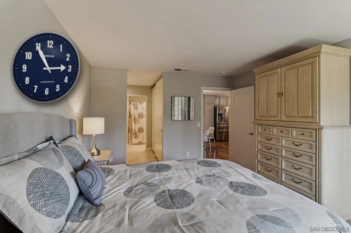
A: 2 h 55 min
